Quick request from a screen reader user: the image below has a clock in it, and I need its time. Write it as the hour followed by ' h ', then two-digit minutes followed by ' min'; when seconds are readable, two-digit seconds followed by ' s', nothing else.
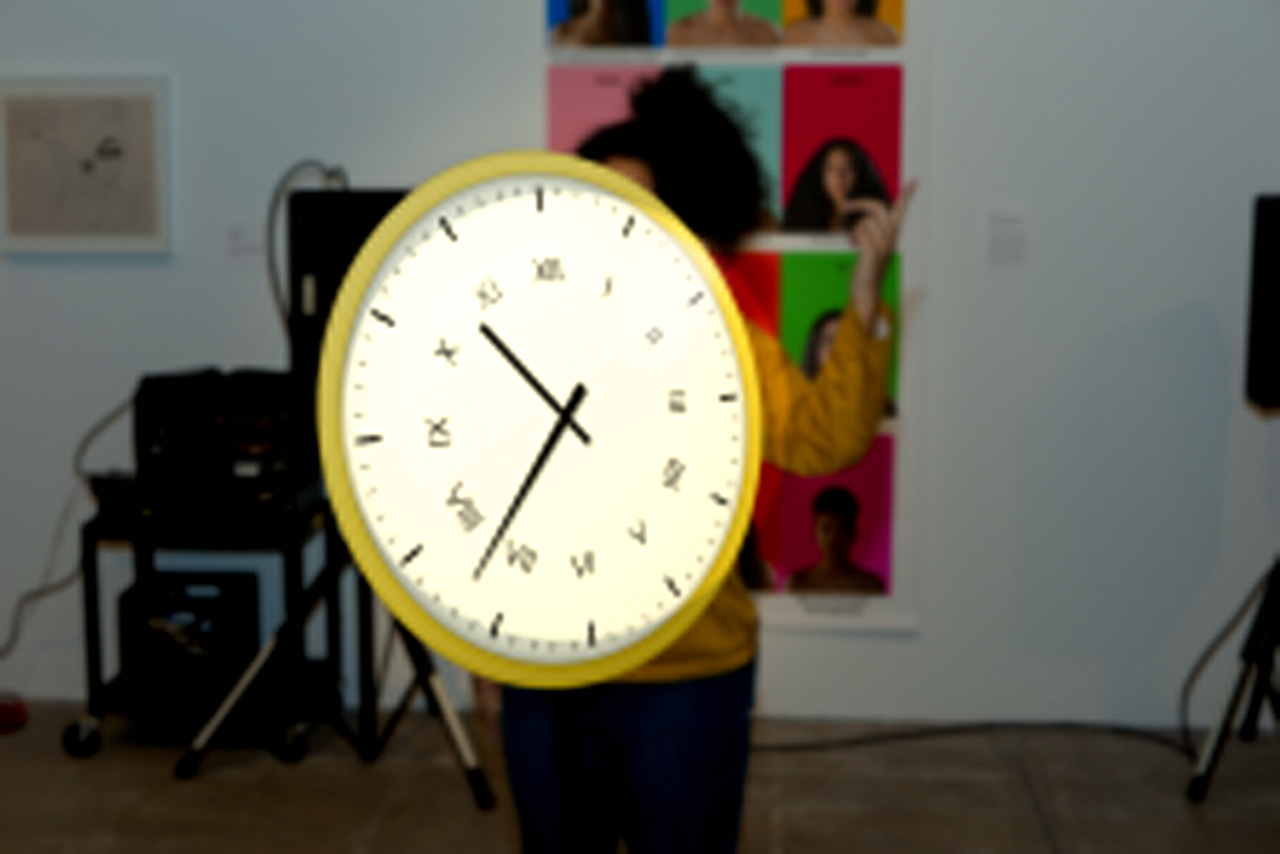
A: 10 h 37 min
